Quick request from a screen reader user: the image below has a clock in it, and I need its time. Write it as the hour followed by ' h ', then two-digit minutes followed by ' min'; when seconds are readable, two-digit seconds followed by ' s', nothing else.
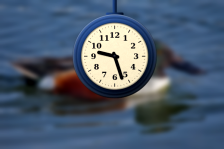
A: 9 h 27 min
